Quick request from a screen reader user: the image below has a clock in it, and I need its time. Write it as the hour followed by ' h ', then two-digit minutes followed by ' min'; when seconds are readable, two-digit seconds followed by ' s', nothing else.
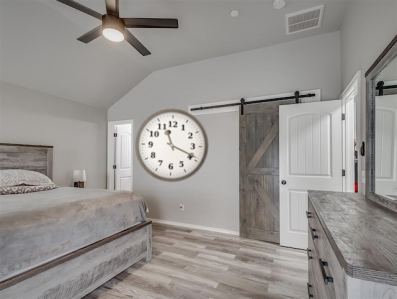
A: 11 h 19 min
